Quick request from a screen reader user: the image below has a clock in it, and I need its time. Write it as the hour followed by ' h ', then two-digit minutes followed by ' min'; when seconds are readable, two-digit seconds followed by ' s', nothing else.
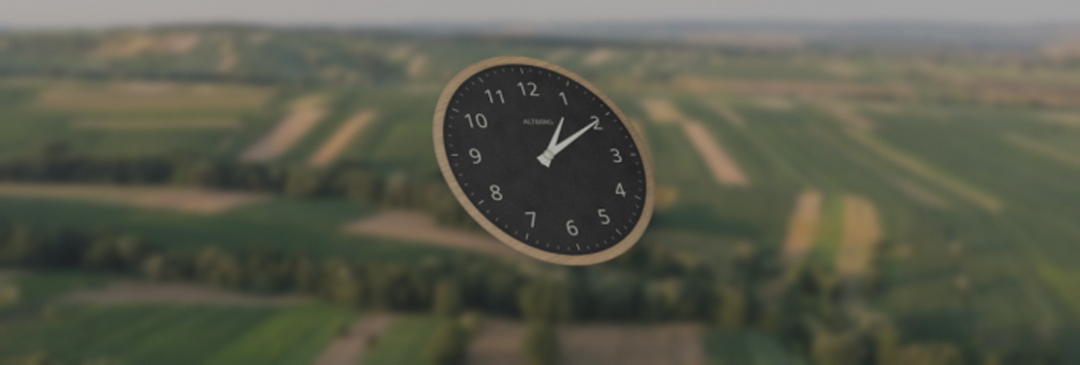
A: 1 h 10 min
